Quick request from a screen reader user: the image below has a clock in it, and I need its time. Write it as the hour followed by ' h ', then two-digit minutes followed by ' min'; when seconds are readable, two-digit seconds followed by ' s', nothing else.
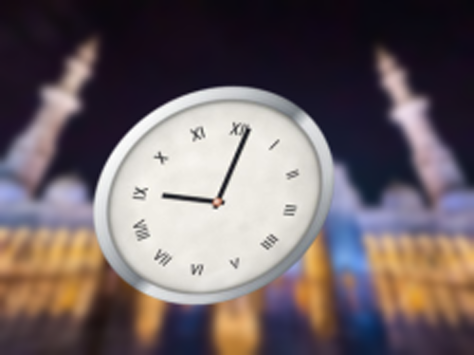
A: 9 h 01 min
